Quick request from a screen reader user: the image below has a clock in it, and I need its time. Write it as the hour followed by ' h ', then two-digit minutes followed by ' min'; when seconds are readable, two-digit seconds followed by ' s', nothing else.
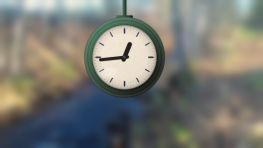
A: 12 h 44 min
